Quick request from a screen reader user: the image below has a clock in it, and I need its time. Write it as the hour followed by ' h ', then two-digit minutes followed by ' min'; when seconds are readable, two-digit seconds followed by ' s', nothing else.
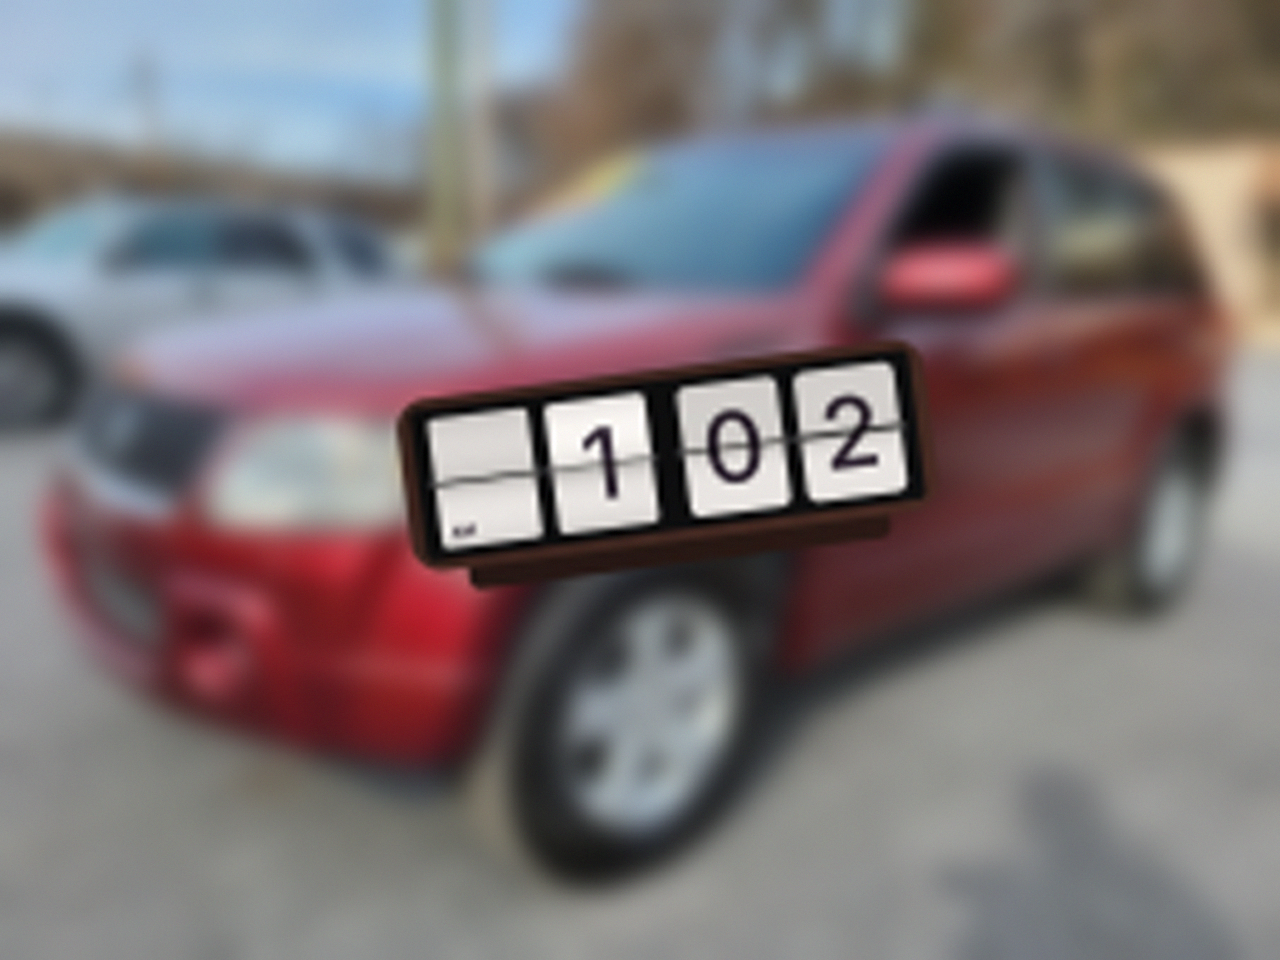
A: 1 h 02 min
